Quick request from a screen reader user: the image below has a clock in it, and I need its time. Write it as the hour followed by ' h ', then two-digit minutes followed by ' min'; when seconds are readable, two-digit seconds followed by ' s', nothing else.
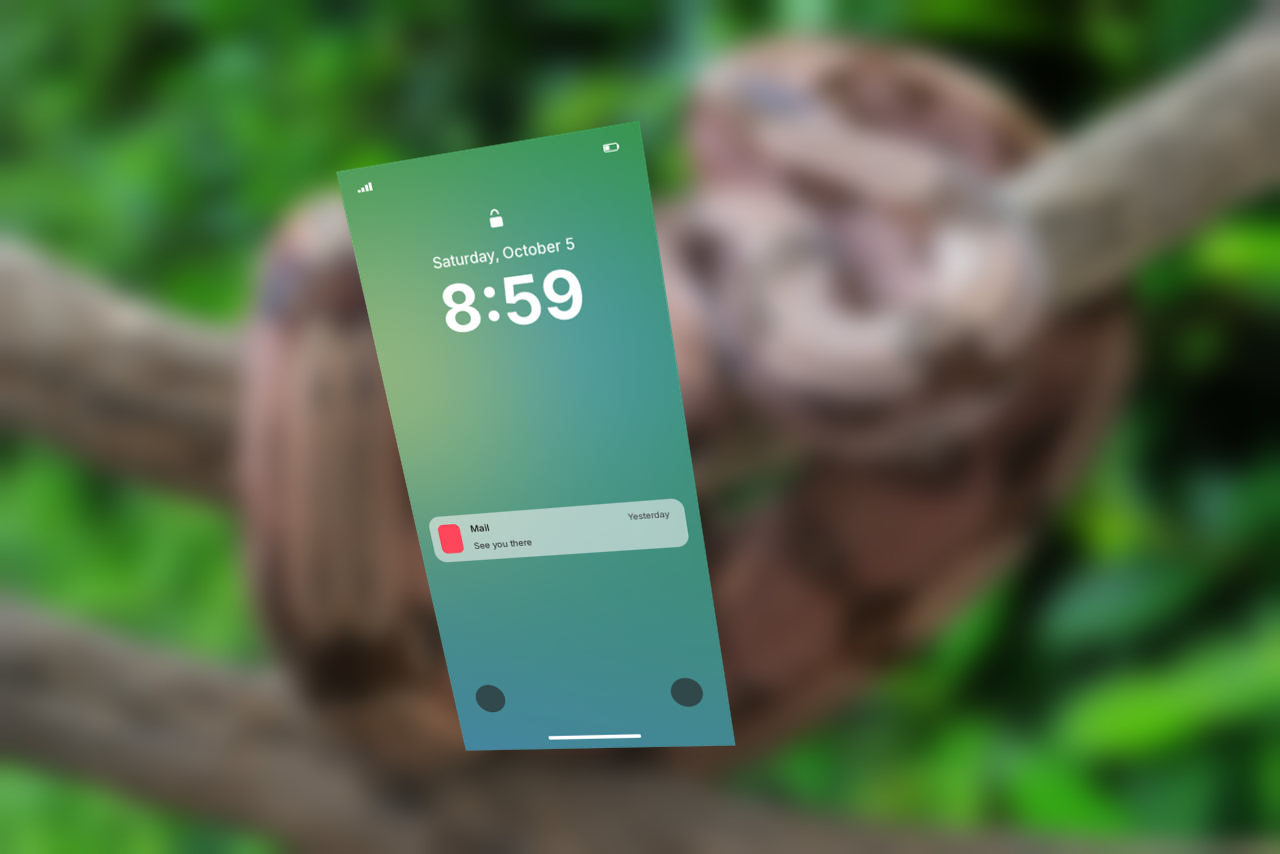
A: 8 h 59 min
